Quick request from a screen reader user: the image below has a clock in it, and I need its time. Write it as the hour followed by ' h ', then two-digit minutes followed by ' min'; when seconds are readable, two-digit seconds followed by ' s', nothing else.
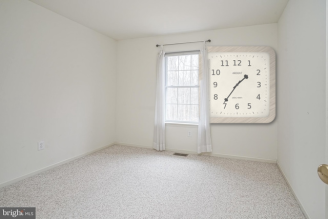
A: 1 h 36 min
